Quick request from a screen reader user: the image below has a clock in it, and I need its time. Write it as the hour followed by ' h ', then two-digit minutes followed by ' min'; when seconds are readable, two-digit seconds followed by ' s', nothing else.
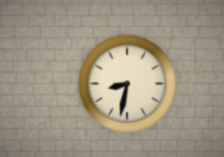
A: 8 h 32 min
